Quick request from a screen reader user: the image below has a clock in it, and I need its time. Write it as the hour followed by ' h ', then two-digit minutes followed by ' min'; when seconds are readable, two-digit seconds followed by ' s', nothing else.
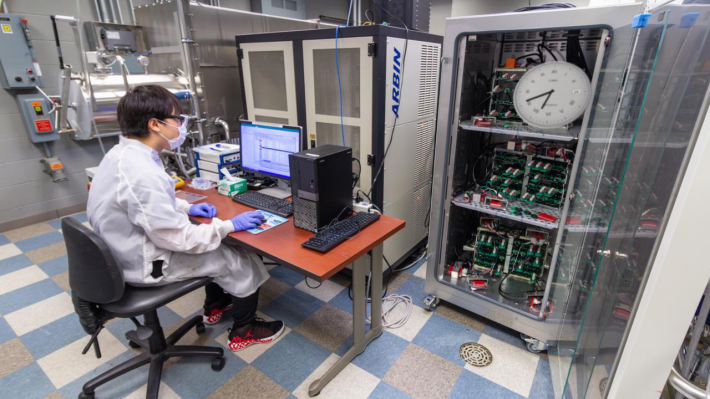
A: 6 h 41 min
